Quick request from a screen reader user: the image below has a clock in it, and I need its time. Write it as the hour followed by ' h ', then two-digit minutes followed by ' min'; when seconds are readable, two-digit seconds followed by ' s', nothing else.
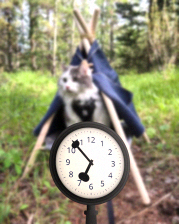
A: 6 h 53 min
